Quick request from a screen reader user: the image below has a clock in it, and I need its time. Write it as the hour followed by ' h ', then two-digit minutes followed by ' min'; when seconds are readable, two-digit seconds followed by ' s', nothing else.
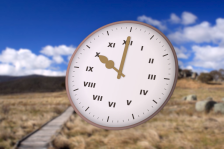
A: 10 h 00 min
